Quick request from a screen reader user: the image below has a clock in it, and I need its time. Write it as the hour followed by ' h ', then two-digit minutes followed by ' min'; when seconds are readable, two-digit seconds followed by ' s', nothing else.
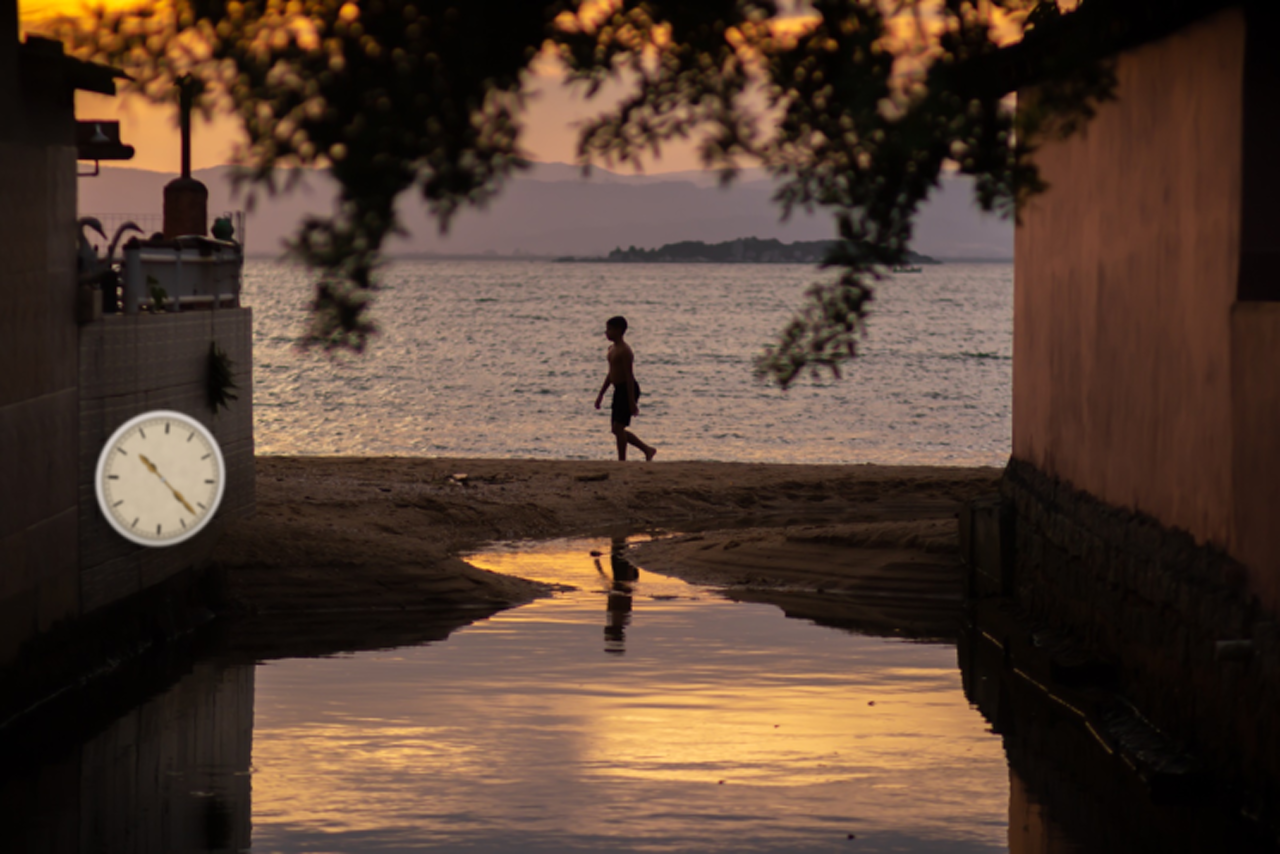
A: 10 h 22 min
